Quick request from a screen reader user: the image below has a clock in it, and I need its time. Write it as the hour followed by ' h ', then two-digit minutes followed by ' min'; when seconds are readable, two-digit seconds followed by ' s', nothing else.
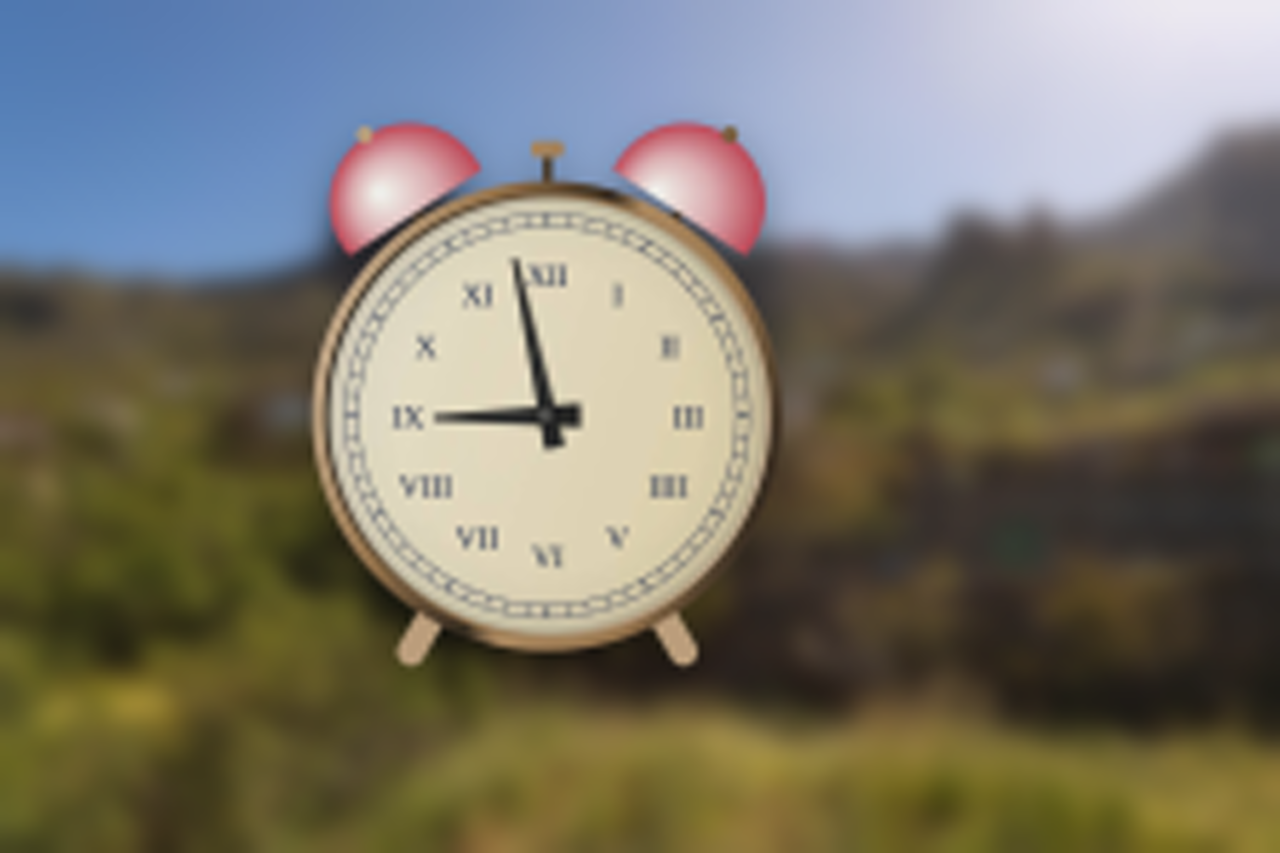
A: 8 h 58 min
